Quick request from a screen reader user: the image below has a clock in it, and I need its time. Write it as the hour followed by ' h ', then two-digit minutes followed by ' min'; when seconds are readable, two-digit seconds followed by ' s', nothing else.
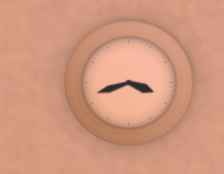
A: 3 h 42 min
